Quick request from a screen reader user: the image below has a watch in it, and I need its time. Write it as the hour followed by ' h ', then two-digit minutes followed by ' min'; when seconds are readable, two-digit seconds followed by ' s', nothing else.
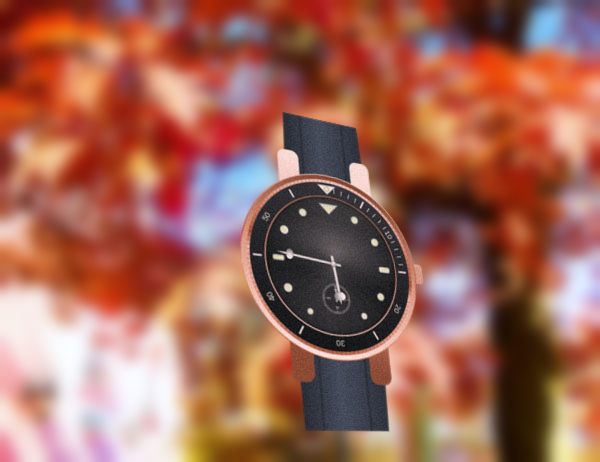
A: 5 h 46 min
